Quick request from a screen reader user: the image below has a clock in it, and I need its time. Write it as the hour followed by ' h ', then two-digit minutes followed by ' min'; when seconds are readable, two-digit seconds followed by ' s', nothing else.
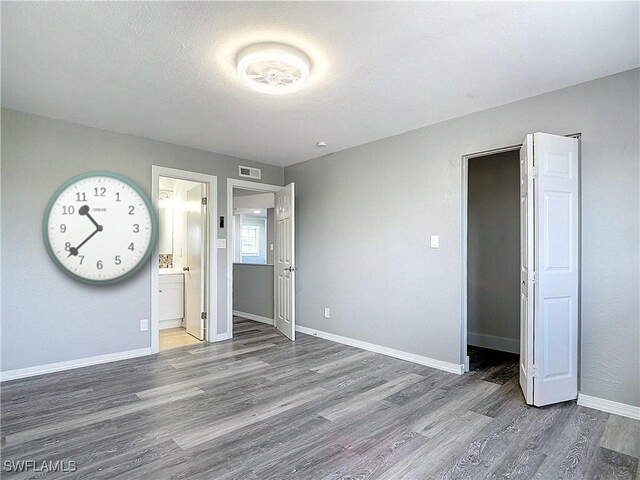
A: 10 h 38 min
